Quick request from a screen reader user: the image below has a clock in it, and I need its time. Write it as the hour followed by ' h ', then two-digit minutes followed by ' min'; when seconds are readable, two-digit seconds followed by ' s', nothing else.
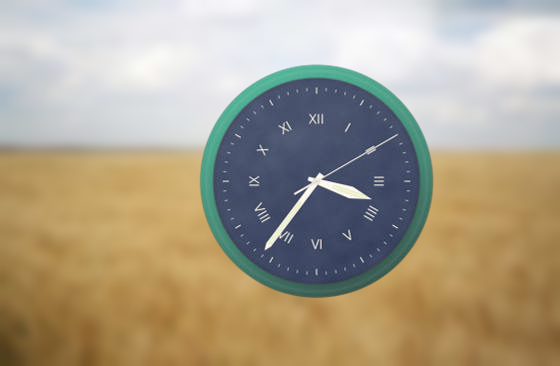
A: 3 h 36 min 10 s
